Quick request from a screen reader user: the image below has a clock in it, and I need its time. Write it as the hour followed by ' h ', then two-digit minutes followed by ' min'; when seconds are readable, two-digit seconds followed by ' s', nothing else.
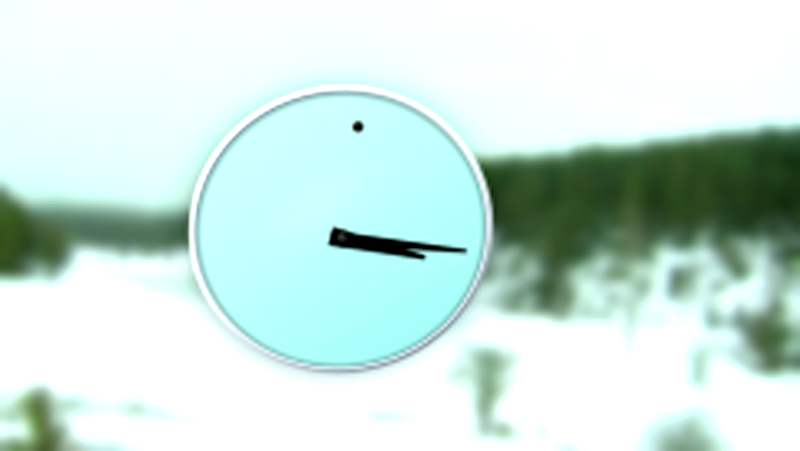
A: 3 h 15 min
